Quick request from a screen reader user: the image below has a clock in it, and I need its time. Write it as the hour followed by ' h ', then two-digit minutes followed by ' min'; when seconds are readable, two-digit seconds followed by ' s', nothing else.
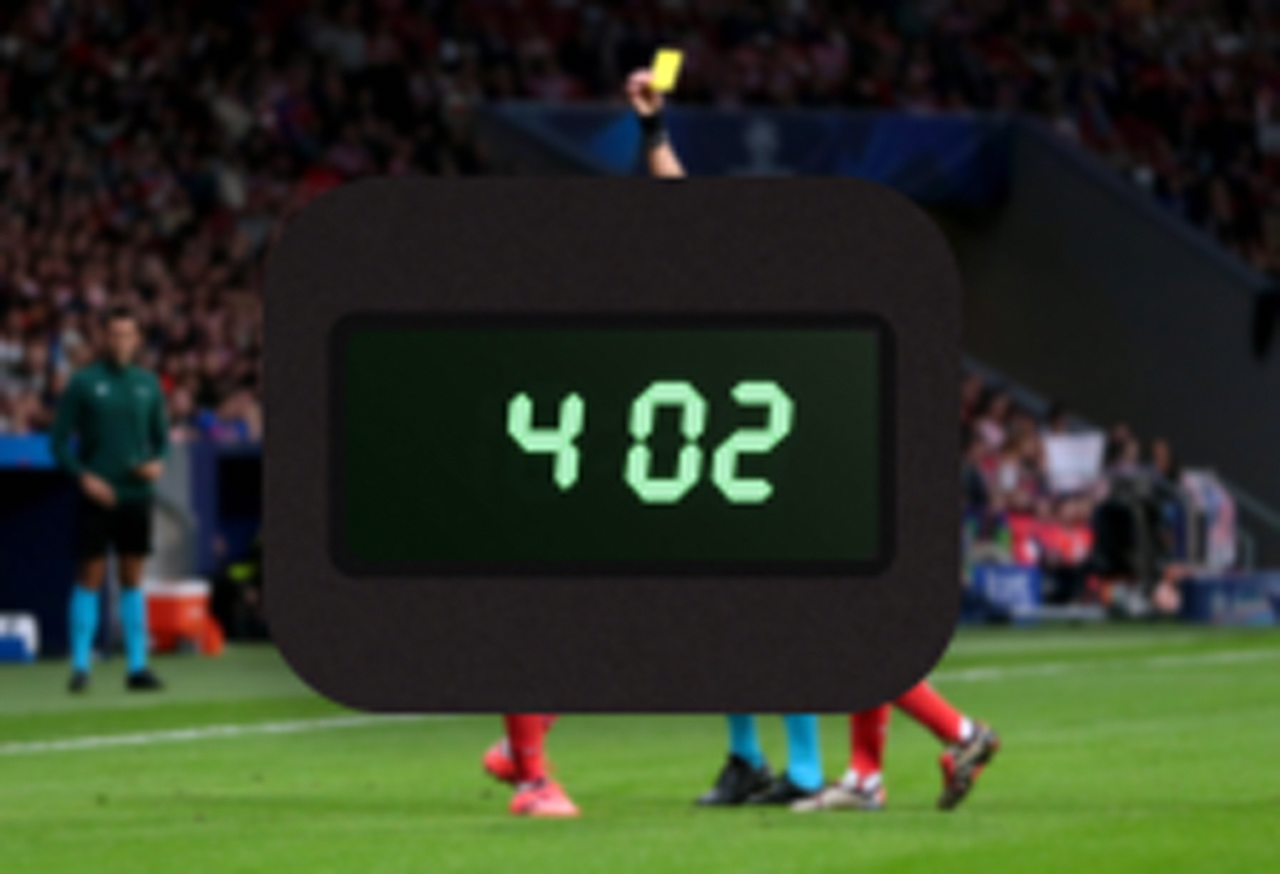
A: 4 h 02 min
